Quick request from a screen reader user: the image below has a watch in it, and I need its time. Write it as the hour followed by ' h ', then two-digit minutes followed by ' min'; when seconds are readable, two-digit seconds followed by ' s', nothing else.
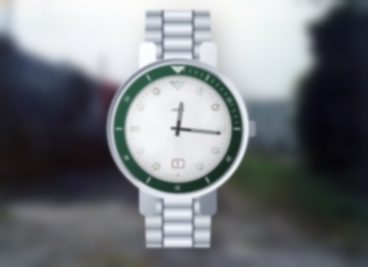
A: 12 h 16 min
